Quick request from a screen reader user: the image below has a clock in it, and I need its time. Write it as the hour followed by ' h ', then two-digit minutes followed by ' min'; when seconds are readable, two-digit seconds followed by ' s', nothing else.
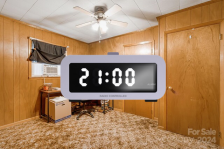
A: 21 h 00 min
